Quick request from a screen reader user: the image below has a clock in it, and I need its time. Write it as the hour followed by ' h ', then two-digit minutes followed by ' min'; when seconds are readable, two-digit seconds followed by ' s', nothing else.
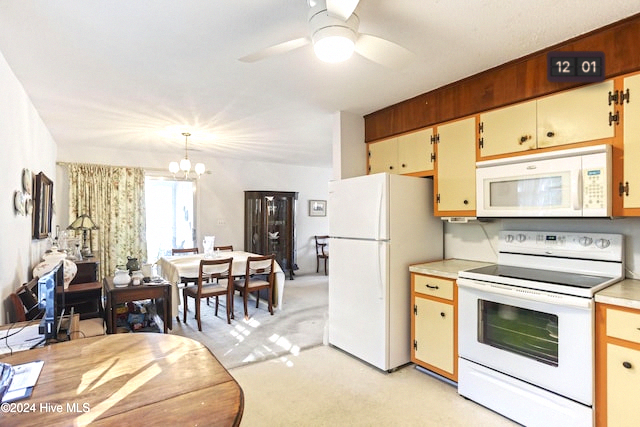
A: 12 h 01 min
